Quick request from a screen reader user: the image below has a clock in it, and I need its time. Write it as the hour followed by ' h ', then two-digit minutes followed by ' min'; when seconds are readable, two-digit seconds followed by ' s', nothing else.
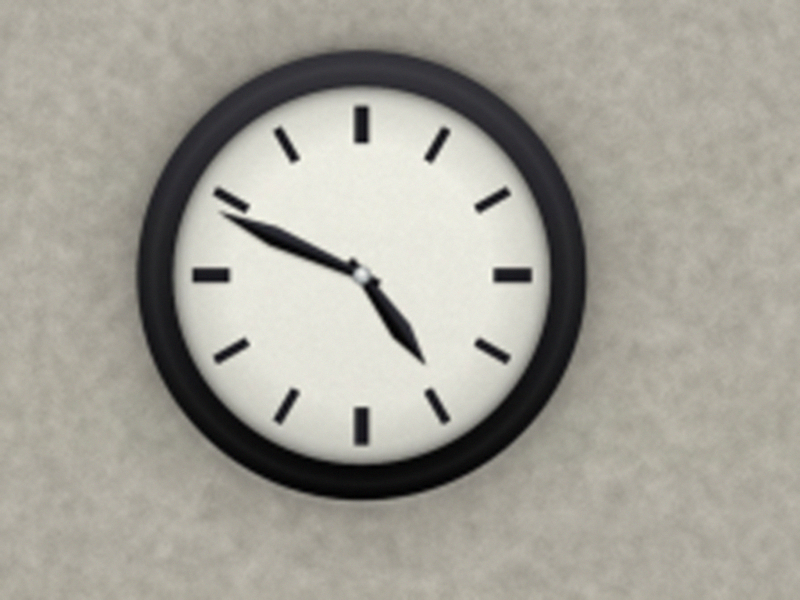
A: 4 h 49 min
